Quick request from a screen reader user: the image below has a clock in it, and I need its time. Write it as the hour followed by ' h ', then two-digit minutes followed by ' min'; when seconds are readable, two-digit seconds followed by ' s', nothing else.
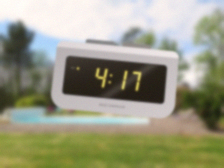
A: 4 h 17 min
